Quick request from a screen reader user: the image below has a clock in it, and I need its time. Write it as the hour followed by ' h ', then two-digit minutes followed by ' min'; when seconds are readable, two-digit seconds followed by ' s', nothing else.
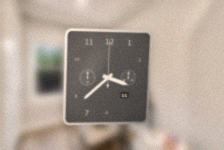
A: 3 h 38 min
